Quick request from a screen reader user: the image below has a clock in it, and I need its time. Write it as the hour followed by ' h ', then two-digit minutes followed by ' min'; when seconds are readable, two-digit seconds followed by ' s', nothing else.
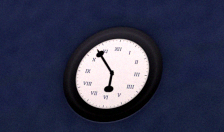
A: 5 h 53 min
